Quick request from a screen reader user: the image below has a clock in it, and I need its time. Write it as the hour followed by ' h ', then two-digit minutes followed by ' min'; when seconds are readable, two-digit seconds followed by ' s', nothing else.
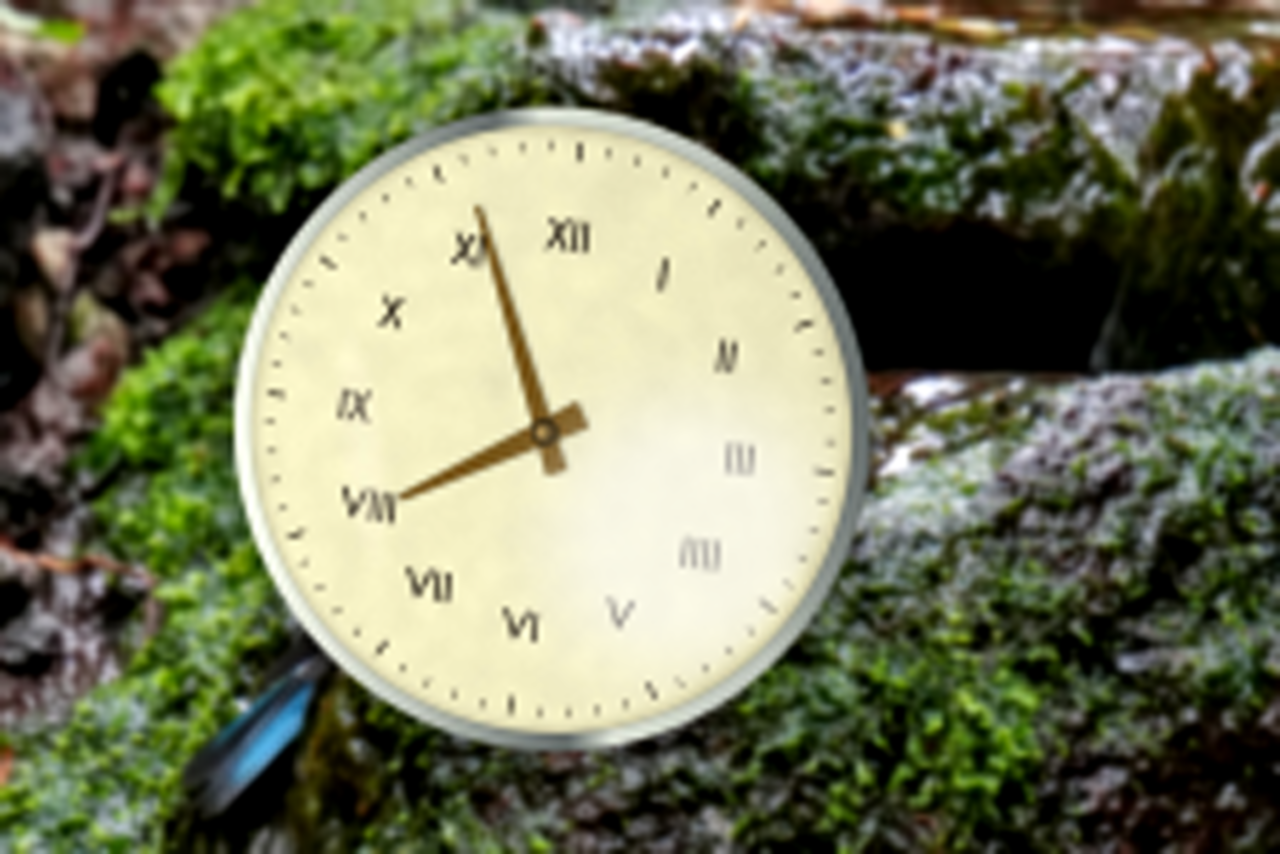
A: 7 h 56 min
